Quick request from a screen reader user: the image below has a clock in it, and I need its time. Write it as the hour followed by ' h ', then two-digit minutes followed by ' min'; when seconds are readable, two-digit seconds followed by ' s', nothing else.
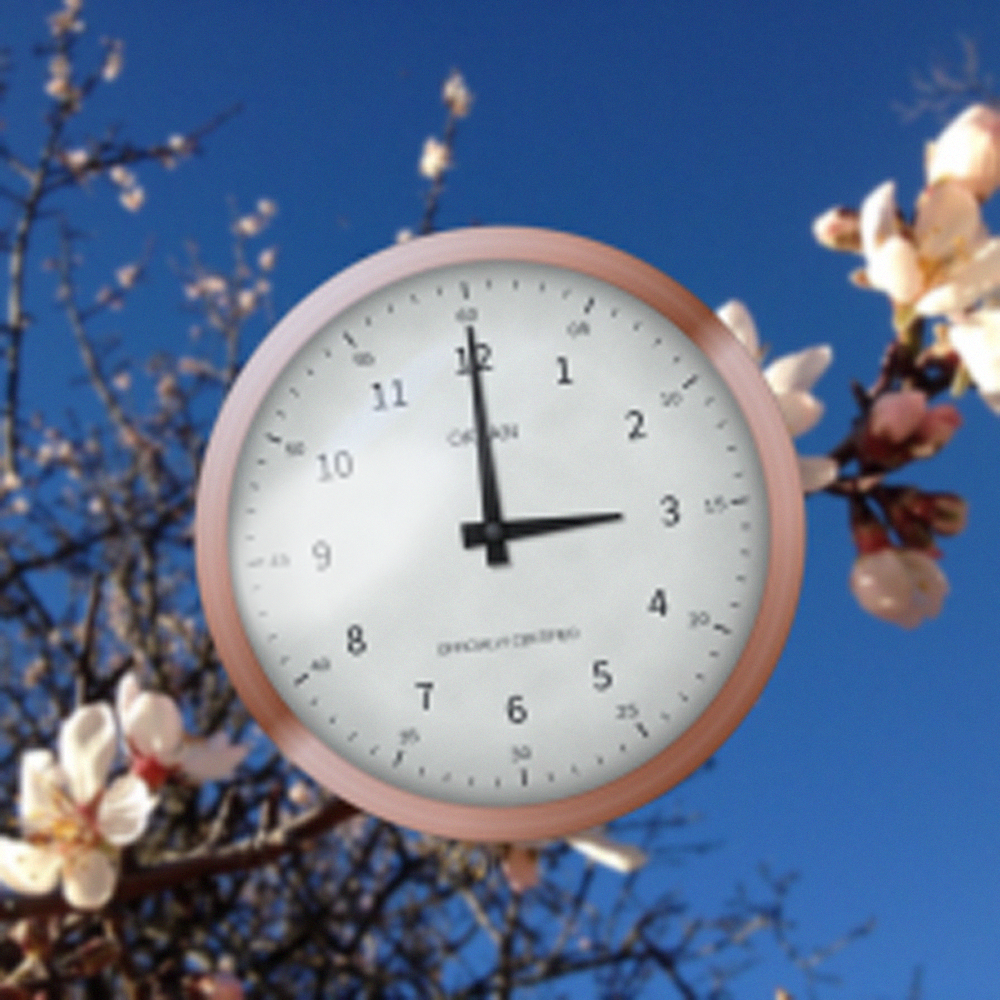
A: 3 h 00 min
